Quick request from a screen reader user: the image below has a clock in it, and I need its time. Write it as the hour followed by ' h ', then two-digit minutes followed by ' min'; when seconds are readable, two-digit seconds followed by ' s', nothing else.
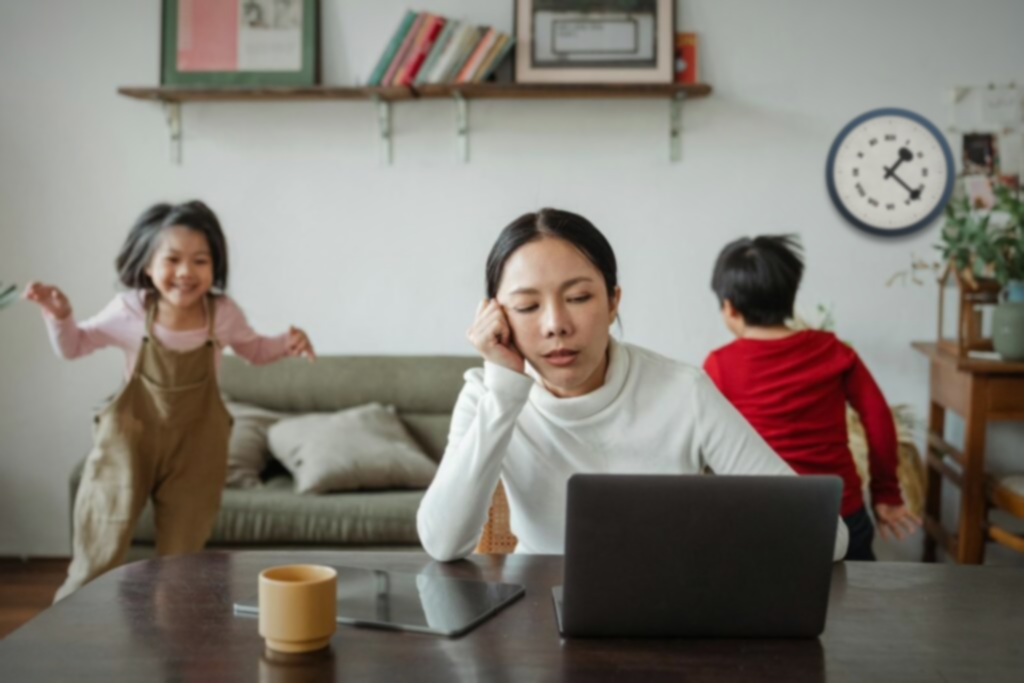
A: 1 h 22 min
